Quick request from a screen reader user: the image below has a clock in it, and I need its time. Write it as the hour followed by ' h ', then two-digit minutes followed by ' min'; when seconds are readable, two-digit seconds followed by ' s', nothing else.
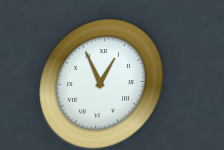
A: 12 h 55 min
